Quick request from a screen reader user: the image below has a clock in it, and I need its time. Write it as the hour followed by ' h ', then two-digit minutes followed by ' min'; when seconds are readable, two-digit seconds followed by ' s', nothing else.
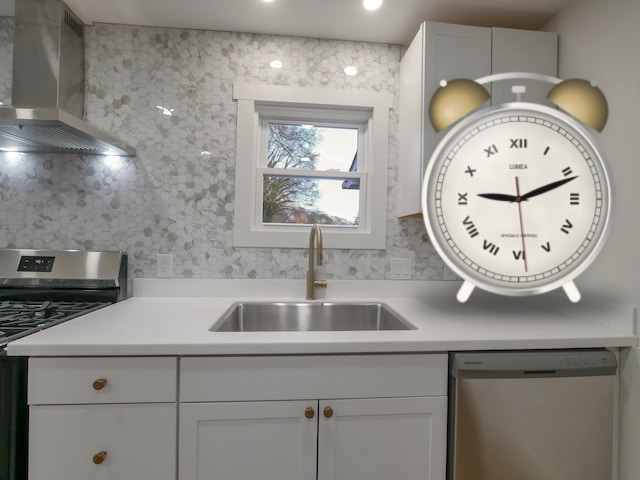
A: 9 h 11 min 29 s
